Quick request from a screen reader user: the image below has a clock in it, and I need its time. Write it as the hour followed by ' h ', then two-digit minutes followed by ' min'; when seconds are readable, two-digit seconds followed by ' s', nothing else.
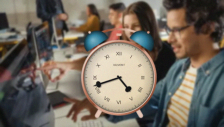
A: 4 h 42 min
